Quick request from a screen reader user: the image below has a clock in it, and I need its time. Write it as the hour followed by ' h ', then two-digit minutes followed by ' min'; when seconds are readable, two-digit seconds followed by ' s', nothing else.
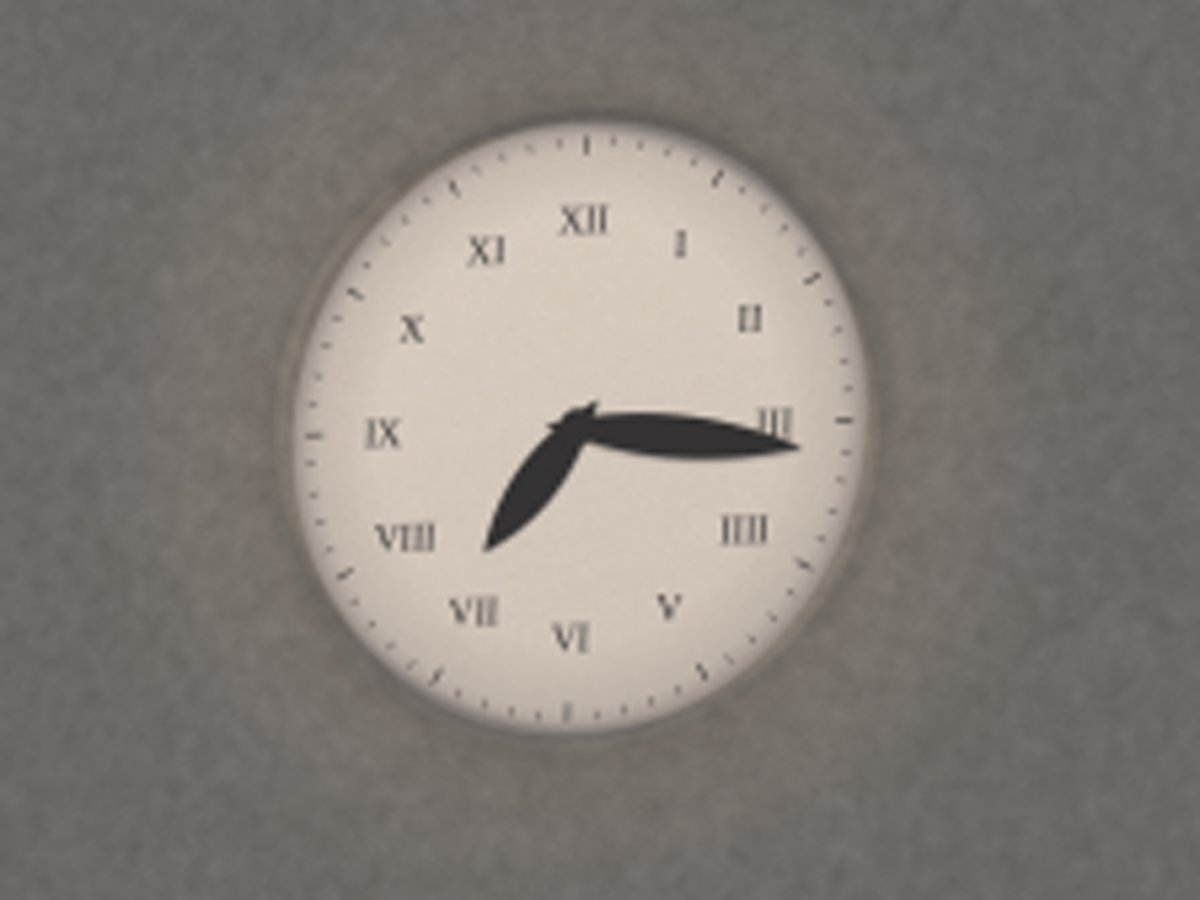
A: 7 h 16 min
